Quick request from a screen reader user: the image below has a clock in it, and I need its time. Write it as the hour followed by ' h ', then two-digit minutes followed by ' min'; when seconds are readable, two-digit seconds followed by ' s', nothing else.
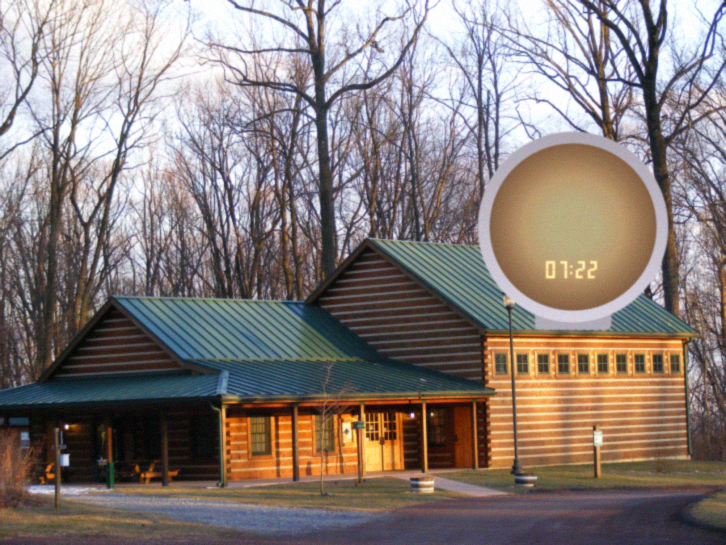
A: 7 h 22 min
